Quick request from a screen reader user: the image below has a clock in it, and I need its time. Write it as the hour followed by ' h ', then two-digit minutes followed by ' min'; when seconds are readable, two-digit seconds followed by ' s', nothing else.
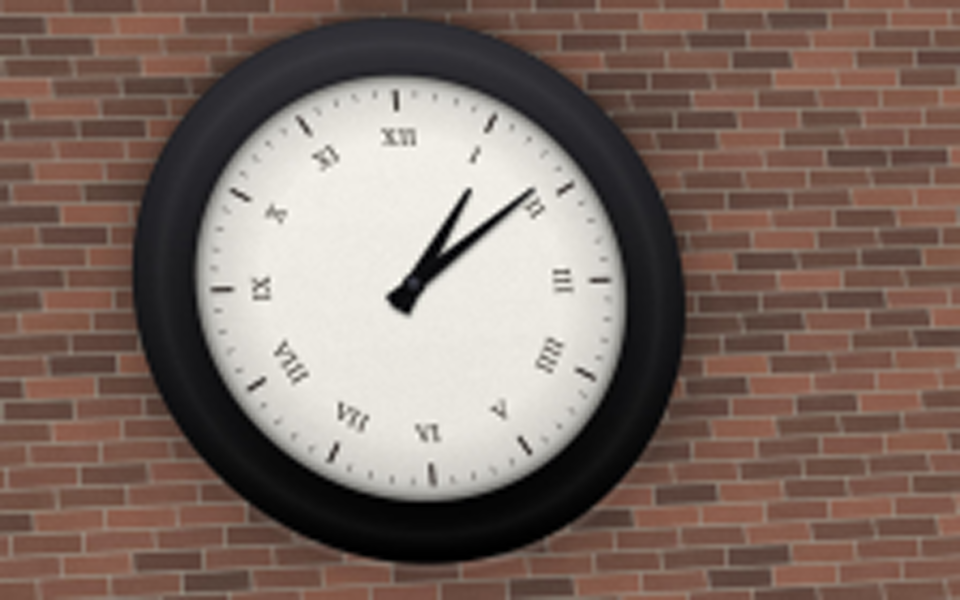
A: 1 h 09 min
